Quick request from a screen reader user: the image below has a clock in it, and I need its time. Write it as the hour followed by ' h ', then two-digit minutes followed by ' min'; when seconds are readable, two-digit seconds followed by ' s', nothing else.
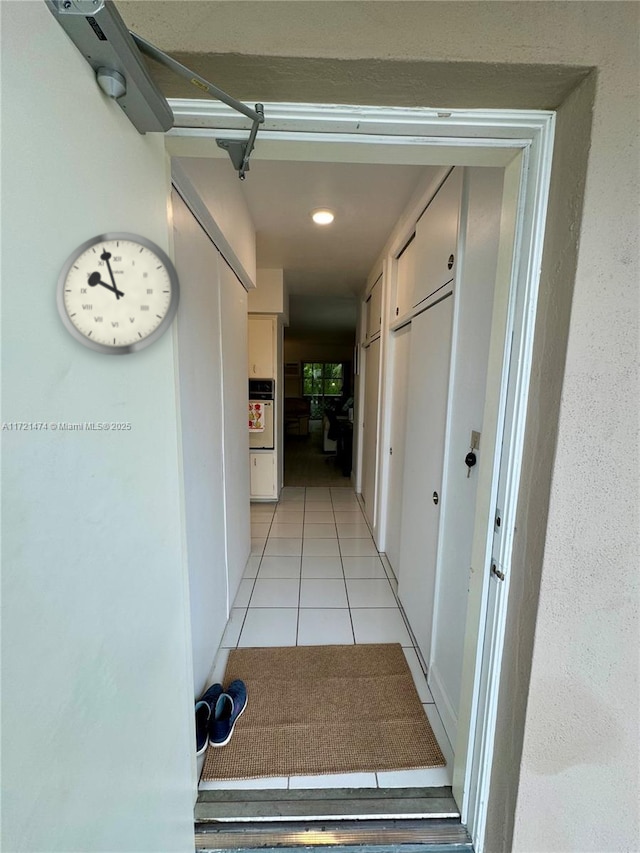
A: 9 h 57 min
